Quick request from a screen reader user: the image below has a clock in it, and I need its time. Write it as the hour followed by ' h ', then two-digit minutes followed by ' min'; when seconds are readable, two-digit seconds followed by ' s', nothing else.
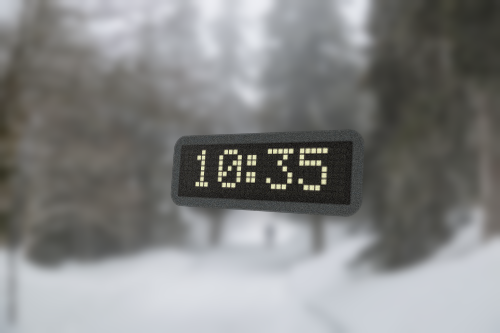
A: 10 h 35 min
